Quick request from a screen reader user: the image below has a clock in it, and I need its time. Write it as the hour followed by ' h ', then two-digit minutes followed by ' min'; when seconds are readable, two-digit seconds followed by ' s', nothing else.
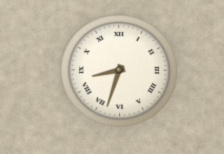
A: 8 h 33 min
